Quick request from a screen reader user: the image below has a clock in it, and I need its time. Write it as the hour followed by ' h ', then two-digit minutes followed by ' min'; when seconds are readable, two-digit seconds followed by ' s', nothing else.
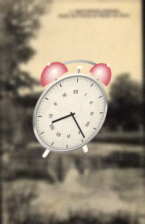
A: 8 h 24 min
